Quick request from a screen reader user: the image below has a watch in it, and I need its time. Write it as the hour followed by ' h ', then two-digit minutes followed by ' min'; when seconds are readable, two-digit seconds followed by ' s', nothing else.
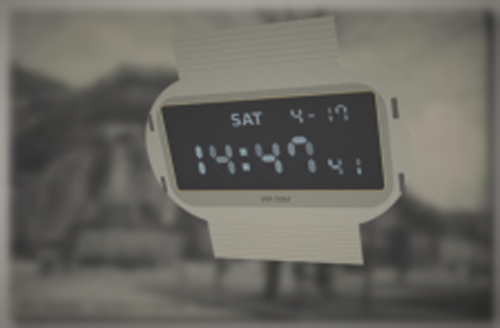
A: 14 h 47 min 41 s
